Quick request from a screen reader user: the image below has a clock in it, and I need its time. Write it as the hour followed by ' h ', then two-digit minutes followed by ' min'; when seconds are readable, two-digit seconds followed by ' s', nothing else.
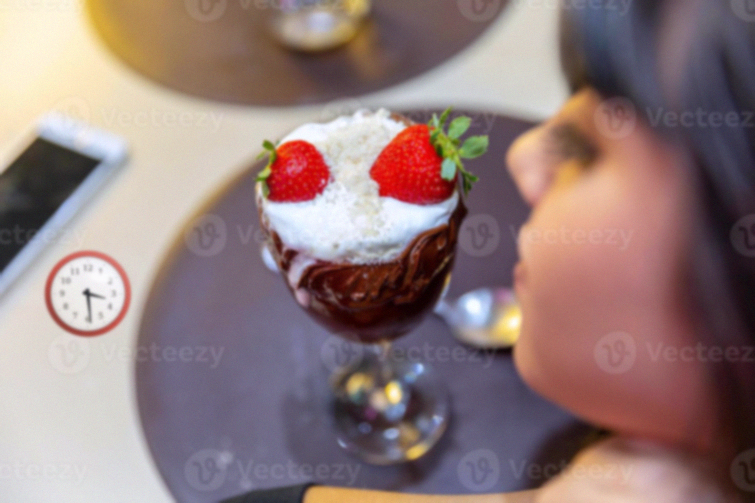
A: 3 h 29 min
